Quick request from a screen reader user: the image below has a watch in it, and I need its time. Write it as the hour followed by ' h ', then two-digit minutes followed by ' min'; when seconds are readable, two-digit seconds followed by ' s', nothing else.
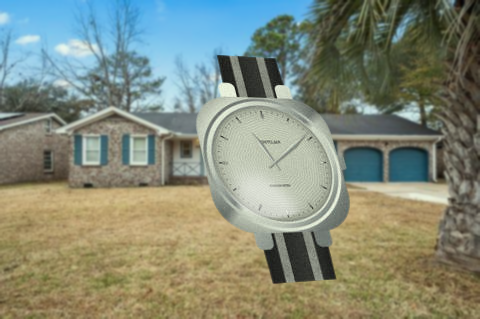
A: 11 h 09 min
